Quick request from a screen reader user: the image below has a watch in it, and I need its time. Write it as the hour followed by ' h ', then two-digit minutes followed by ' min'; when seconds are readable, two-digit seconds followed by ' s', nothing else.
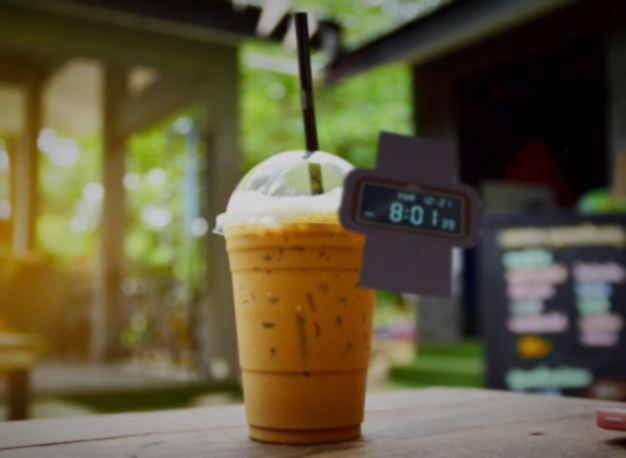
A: 8 h 01 min
